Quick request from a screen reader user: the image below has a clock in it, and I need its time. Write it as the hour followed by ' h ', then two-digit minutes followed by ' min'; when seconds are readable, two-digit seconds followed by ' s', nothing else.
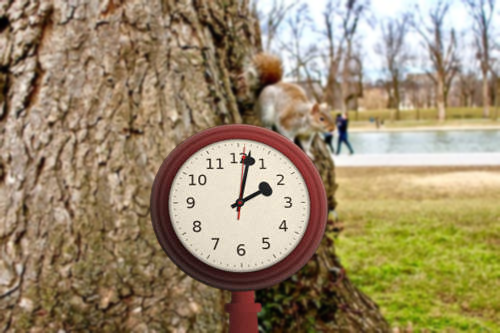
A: 2 h 02 min 01 s
